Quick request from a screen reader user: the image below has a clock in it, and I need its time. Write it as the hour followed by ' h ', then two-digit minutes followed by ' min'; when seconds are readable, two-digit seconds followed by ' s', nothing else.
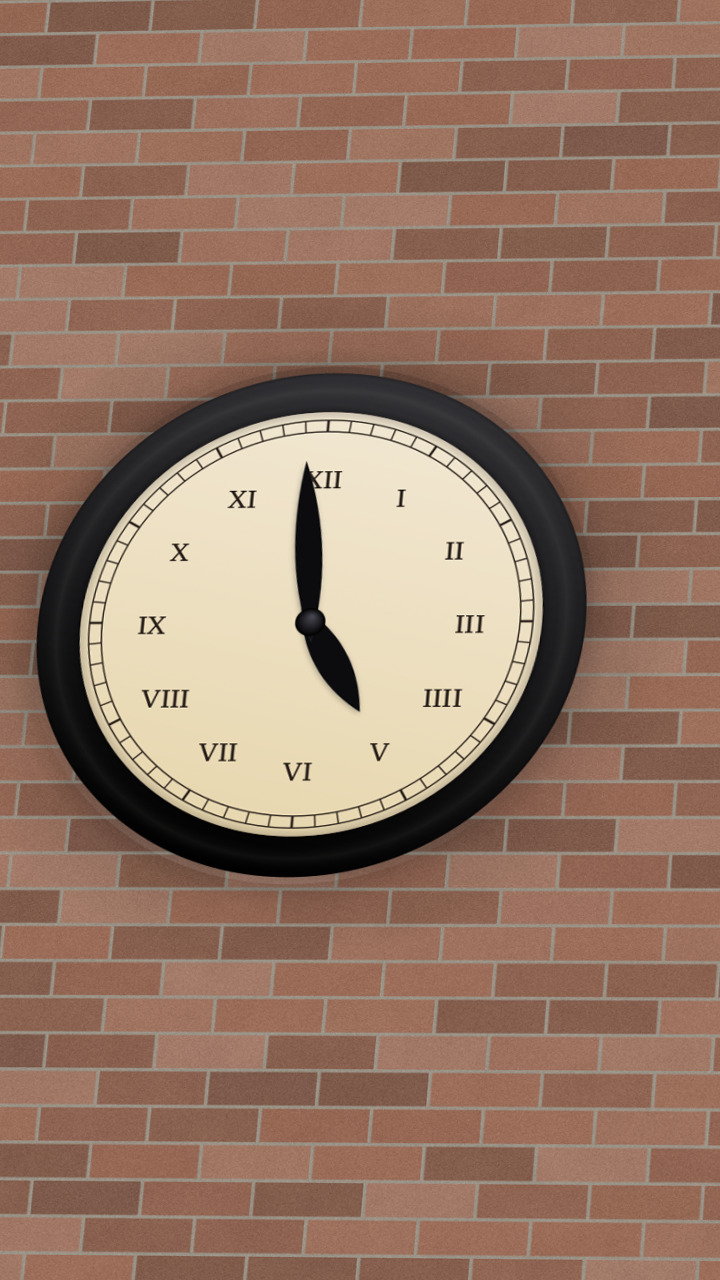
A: 4 h 59 min
